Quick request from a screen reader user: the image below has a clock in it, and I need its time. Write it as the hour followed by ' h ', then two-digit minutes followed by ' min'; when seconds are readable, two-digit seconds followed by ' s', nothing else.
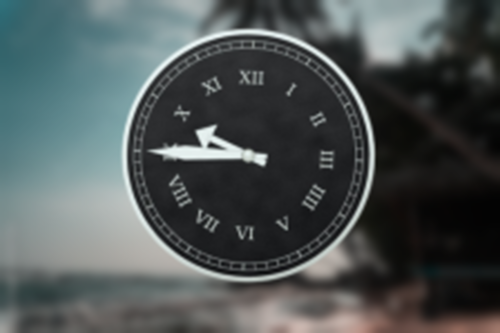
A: 9 h 45 min
